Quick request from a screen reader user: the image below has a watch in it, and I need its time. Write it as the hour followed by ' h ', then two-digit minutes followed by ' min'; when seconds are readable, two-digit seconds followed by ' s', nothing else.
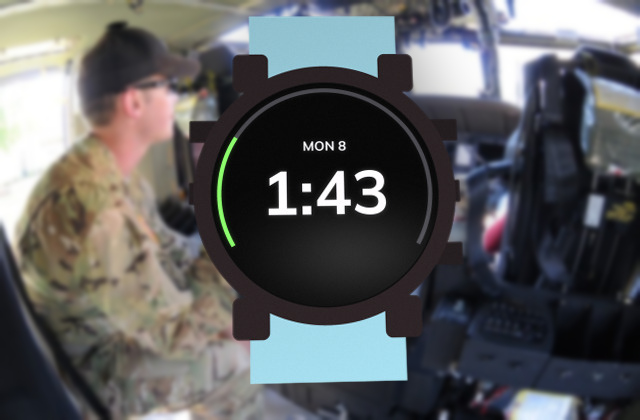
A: 1 h 43 min
